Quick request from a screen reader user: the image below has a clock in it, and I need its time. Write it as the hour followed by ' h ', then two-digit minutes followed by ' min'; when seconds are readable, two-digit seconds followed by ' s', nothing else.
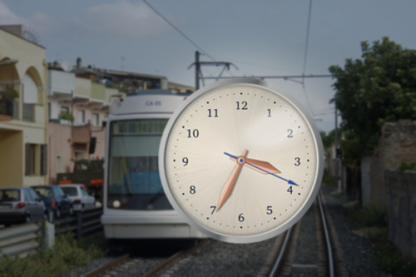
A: 3 h 34 min 19 s
